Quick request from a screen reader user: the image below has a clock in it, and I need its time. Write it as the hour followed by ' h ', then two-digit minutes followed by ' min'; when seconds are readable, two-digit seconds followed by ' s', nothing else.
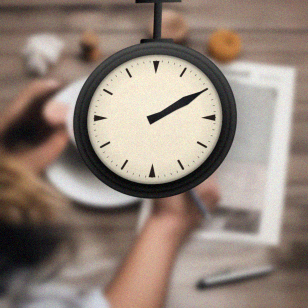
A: 2 h 10 min
